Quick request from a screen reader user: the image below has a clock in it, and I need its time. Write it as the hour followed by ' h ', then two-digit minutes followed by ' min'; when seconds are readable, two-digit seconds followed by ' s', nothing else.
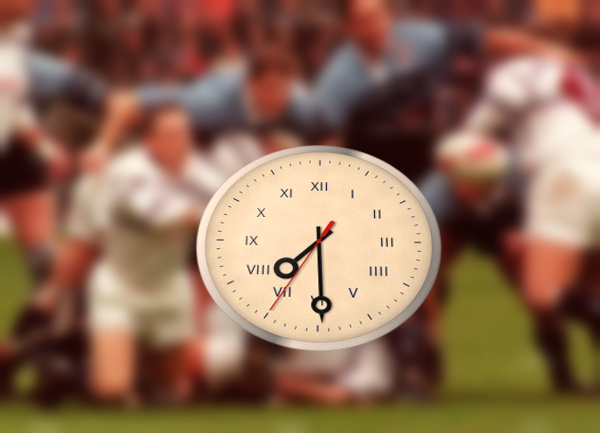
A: 7 h 29 min 35 s
